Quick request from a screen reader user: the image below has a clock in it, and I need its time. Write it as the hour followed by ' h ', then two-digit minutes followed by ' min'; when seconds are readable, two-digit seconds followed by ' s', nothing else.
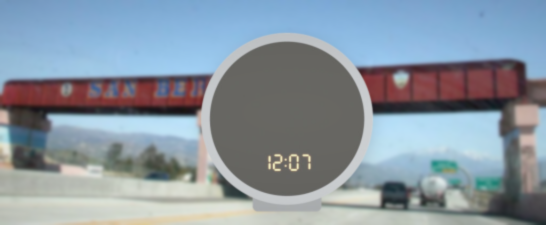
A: 12 h 07 min
